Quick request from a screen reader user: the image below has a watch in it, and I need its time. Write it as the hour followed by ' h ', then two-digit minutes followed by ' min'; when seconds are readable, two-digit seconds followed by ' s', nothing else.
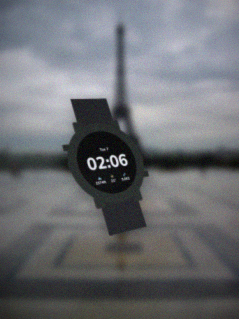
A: 2 h 06 min
